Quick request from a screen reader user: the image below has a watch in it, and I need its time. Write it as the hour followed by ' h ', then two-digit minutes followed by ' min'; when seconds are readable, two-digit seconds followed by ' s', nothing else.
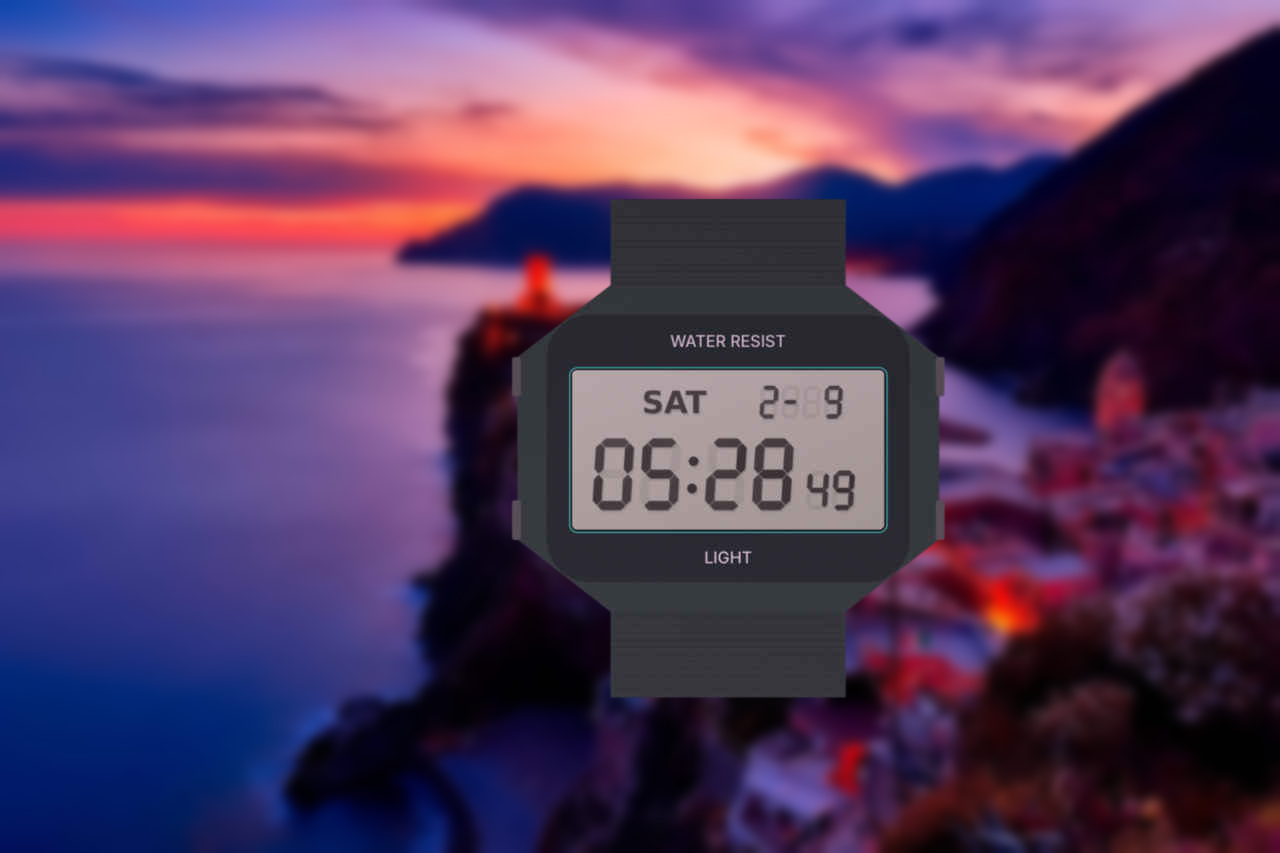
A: 5 h 28 min 49 s
